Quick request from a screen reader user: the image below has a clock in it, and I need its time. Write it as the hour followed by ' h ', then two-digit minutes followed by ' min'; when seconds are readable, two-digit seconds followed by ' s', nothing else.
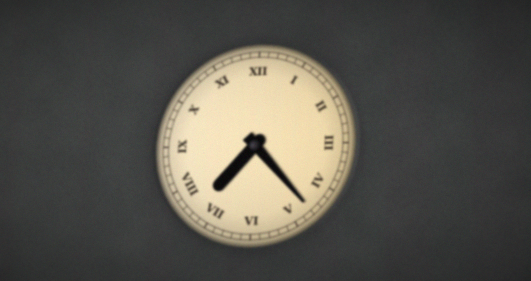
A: 7 h 23 min
